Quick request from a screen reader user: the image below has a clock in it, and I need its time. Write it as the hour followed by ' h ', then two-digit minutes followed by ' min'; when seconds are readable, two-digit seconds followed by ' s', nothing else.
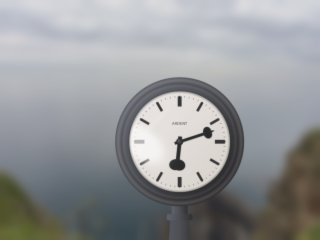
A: 6 h 12 min
